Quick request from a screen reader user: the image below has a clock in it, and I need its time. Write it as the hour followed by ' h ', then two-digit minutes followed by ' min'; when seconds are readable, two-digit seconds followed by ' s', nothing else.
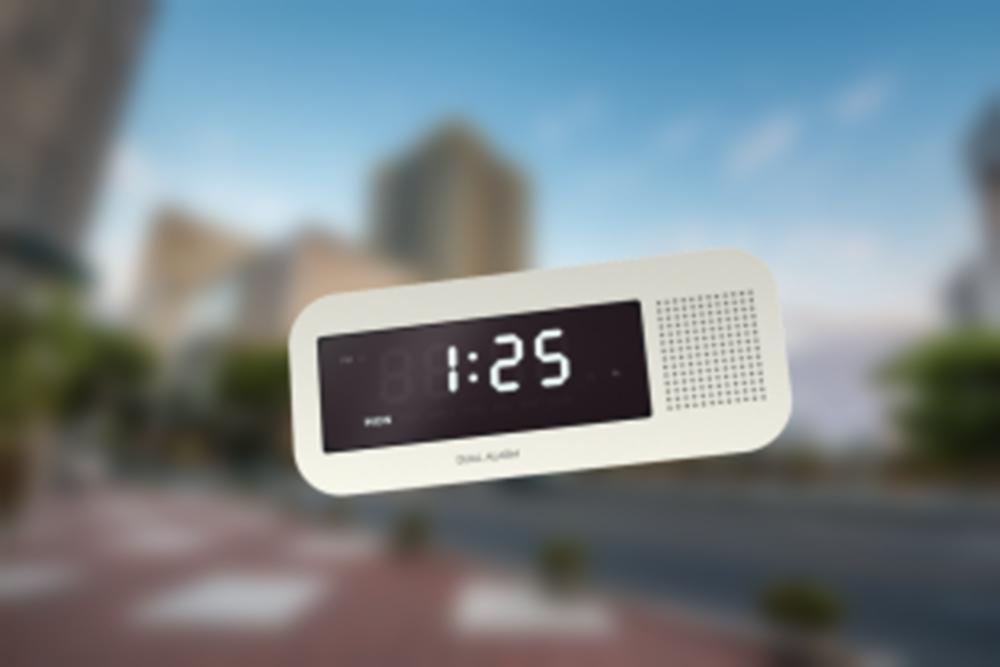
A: 1 h 25 min
